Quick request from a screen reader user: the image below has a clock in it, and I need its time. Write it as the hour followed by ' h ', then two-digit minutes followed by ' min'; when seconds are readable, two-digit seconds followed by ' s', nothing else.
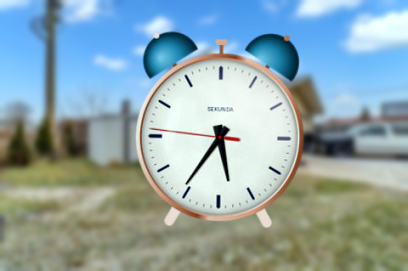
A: 5 h 35 min 46 s
